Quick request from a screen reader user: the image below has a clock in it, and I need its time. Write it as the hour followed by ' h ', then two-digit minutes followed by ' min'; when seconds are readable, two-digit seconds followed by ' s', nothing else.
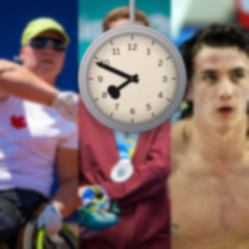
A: 7 h 49 min
